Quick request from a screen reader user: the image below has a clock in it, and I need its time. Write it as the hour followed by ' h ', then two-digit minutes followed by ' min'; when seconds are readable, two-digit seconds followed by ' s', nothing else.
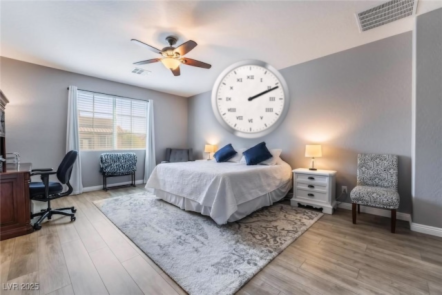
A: 2 h 11 min
